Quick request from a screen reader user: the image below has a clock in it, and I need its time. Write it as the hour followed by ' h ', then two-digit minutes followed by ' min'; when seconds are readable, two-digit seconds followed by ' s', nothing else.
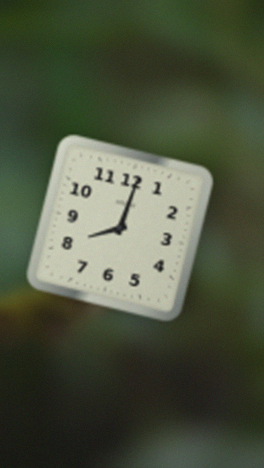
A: 8 h 01 min
